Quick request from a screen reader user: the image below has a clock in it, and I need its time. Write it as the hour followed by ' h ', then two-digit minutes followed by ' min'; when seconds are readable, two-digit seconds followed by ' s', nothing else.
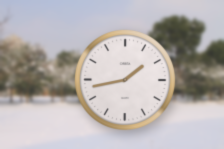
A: 1 h 43 min
